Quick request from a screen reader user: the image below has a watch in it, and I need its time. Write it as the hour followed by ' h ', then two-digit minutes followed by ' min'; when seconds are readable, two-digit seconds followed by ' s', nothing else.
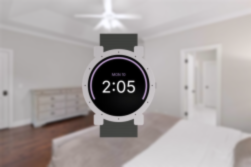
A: 2 h 05 min
